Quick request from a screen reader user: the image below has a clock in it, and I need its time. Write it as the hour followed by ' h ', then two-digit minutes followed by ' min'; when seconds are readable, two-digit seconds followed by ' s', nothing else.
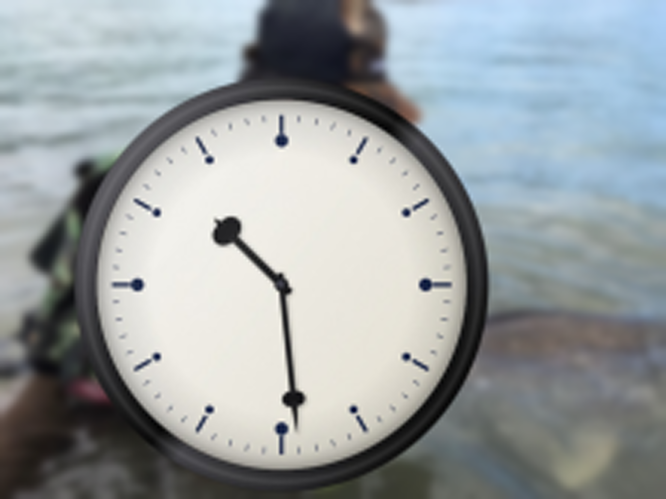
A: 10 h 29 min
